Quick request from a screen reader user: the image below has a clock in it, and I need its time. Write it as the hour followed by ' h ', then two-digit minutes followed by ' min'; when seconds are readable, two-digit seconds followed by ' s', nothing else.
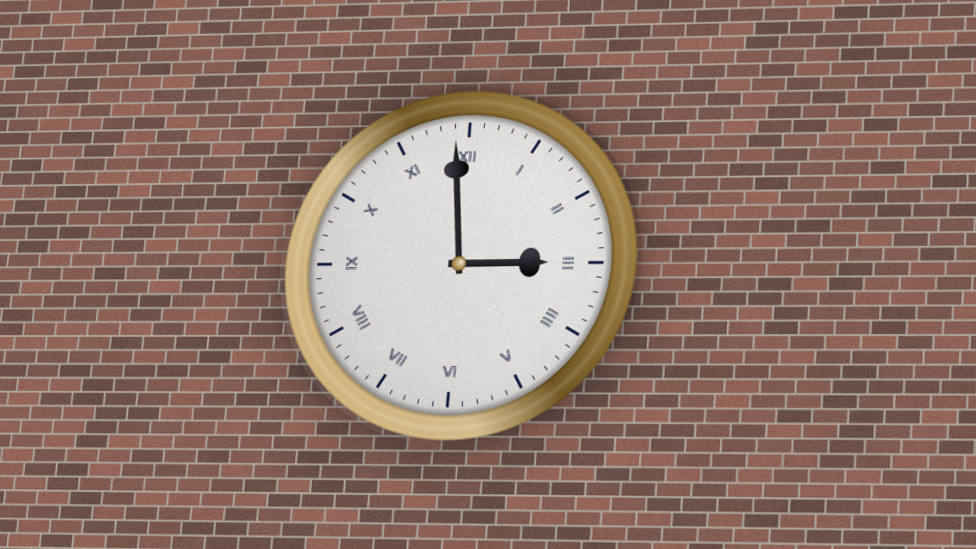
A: 2 h 59 min
